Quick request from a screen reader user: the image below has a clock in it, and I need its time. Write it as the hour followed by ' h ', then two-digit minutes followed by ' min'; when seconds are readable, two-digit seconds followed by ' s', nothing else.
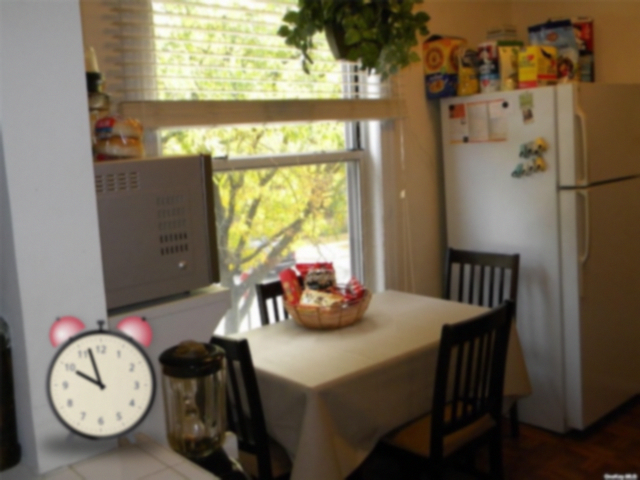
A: 9 h 57 min
